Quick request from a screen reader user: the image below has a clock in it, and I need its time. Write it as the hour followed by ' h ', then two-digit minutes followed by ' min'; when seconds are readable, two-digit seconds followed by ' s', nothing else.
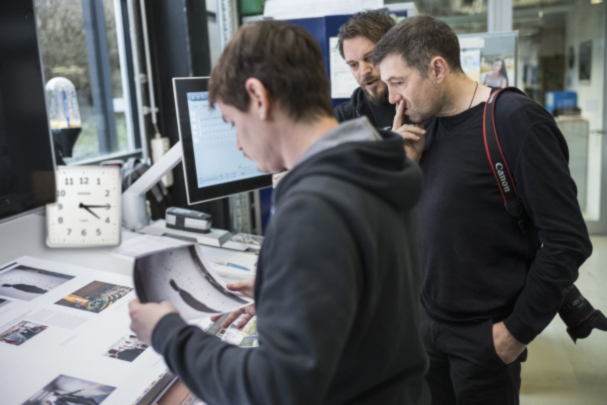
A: 4 h 15 min
